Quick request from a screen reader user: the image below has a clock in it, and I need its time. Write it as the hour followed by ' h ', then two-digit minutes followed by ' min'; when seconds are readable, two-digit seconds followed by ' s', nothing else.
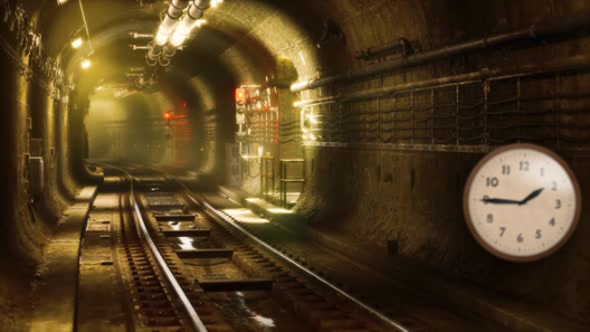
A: 1 h 45 min
